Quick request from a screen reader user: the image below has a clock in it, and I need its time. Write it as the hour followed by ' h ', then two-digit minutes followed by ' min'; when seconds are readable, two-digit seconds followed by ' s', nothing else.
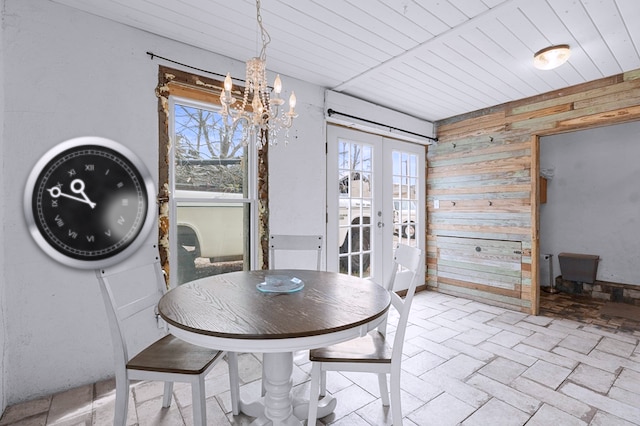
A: 10 h 48 min
